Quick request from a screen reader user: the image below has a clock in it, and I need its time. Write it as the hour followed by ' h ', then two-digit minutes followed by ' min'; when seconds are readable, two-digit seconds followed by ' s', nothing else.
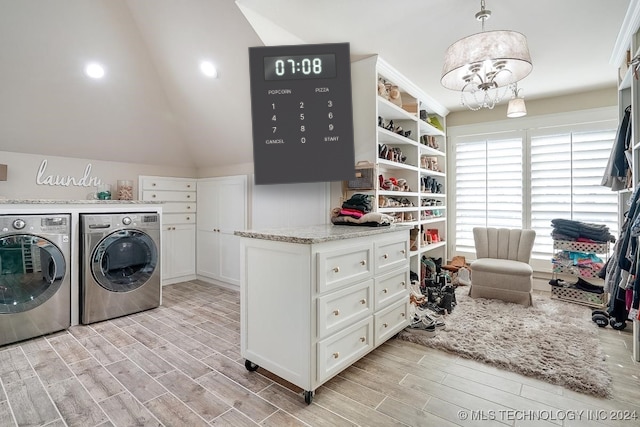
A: 7 h 08 min
